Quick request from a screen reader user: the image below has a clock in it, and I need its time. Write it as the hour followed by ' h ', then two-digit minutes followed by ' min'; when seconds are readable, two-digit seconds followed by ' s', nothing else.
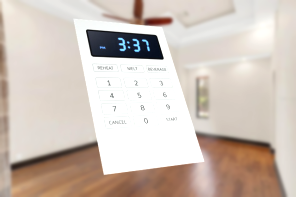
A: 3 h 37 min
